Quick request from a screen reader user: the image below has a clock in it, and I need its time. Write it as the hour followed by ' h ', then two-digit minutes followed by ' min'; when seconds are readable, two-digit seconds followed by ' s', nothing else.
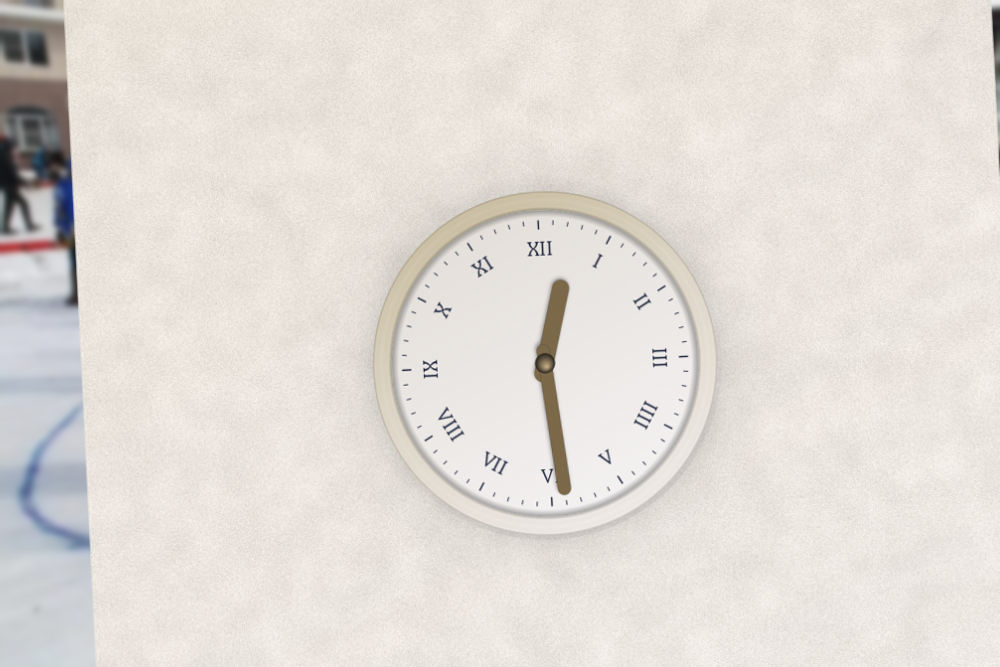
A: 12 h 29 min
